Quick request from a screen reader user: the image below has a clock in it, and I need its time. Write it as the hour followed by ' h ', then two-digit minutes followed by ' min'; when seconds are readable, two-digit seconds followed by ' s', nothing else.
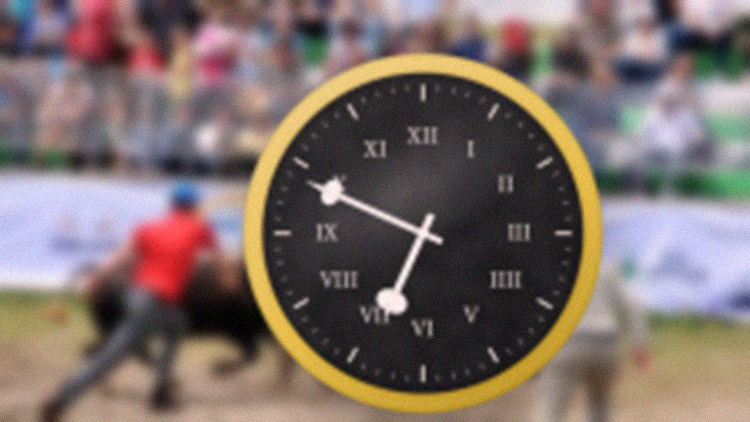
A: 6 h 49 min
